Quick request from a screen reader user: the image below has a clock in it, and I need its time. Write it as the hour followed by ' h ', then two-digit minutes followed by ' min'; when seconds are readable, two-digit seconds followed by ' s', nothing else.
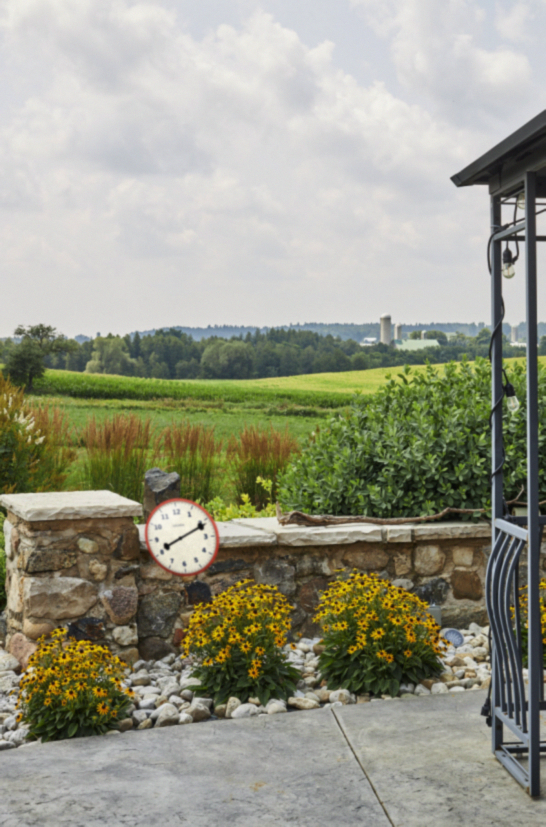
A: 8 h 11 min
